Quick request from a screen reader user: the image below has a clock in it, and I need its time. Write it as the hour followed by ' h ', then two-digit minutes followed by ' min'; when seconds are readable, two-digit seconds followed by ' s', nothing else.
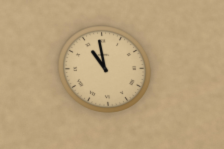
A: 10 h 59 min
